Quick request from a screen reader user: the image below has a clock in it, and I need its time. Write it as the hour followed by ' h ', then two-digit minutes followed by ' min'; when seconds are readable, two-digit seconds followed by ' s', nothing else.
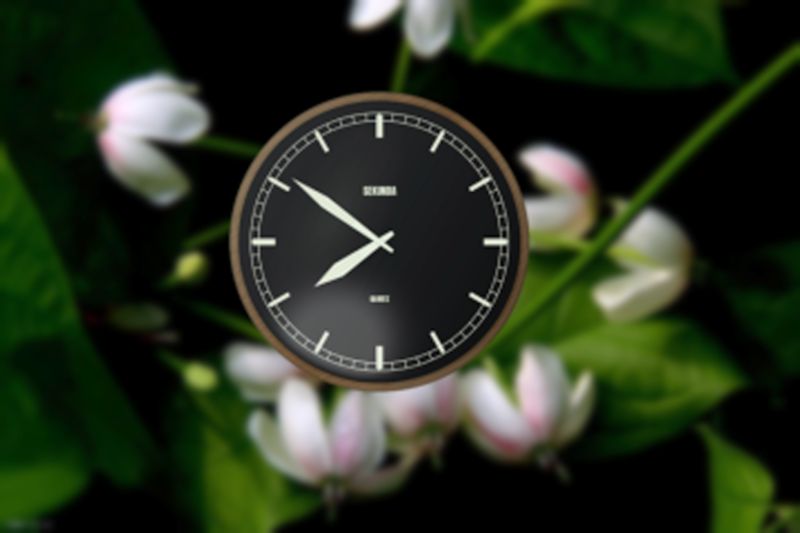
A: 7 h 51 min
